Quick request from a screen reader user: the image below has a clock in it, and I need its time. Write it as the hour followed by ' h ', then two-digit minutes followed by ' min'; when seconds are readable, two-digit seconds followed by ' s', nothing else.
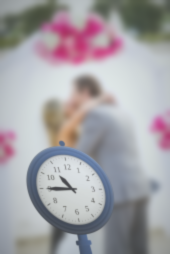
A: 10 h 45 min
